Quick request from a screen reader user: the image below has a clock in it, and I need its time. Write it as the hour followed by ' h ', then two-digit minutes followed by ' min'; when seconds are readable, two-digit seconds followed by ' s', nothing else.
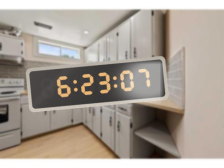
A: 6 h 23 min 07 s
